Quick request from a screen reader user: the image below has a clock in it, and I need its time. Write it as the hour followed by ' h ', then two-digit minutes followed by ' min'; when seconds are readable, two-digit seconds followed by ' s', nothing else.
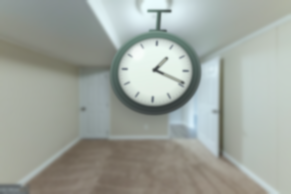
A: 1 h 19 min
